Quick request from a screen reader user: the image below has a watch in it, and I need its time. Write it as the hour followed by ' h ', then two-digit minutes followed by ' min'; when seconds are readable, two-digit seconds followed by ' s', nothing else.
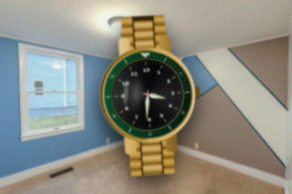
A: 3 h 31 min
